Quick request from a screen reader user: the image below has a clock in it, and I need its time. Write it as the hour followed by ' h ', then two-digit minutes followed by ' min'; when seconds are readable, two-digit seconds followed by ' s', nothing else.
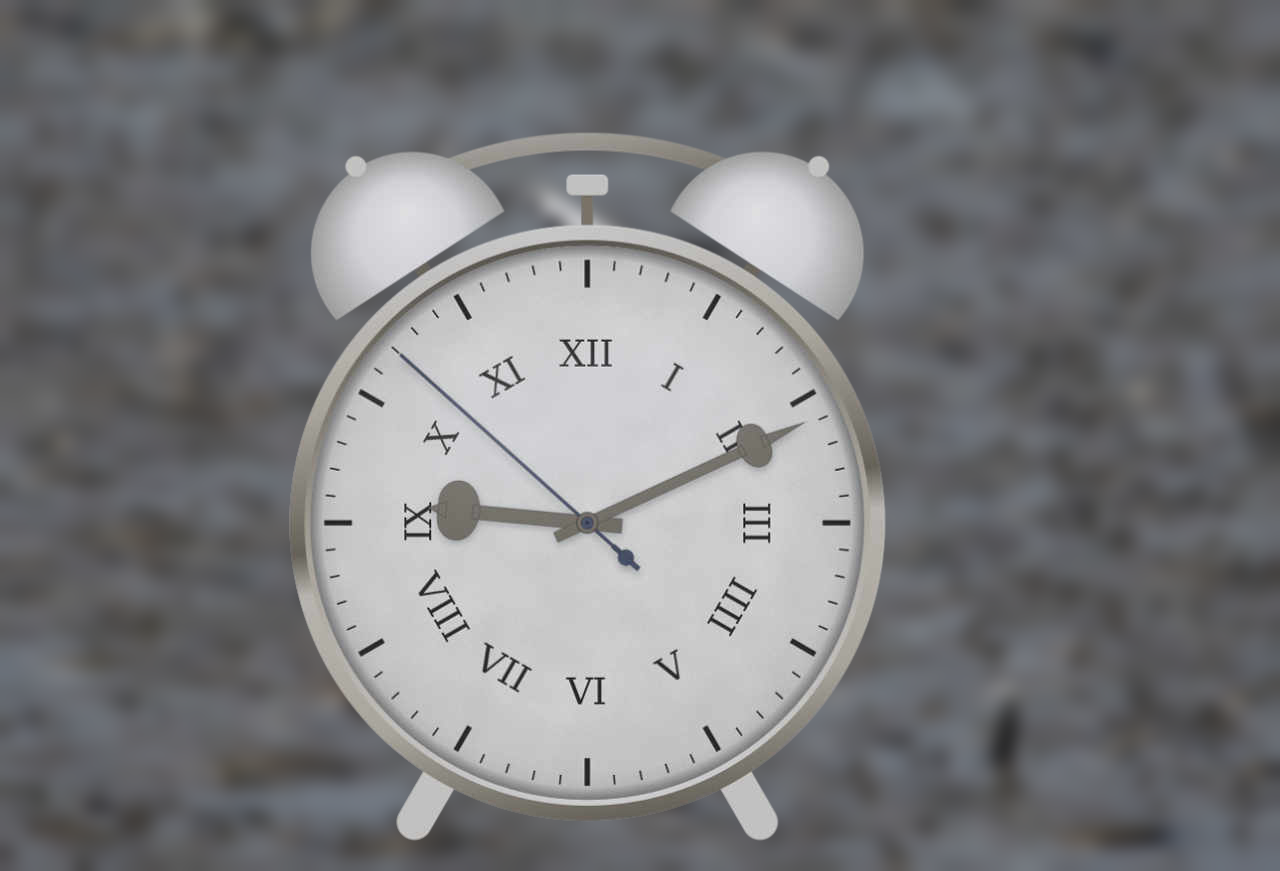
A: 9 h 10 min 52 s
